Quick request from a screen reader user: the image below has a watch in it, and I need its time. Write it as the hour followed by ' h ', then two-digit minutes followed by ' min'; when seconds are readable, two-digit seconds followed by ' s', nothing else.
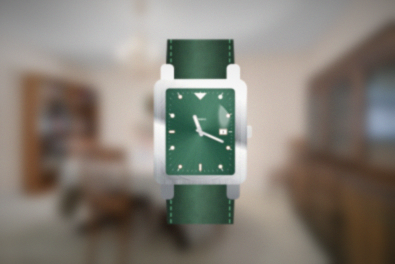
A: 11 h 19 min
